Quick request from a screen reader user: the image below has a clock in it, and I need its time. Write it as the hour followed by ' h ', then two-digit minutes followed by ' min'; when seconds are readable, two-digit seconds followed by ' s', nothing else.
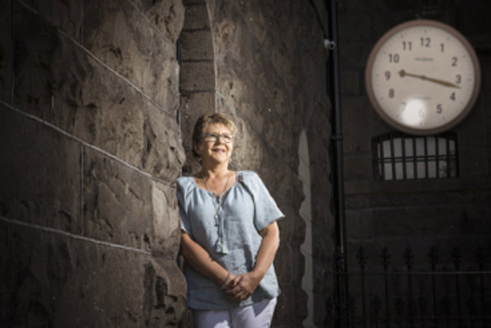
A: 9 h 17 min
